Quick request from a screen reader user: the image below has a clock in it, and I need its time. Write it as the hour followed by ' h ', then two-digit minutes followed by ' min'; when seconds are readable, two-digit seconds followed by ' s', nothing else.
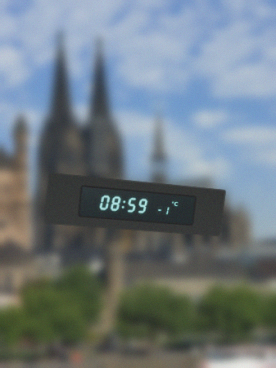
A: 8 h 59 min
